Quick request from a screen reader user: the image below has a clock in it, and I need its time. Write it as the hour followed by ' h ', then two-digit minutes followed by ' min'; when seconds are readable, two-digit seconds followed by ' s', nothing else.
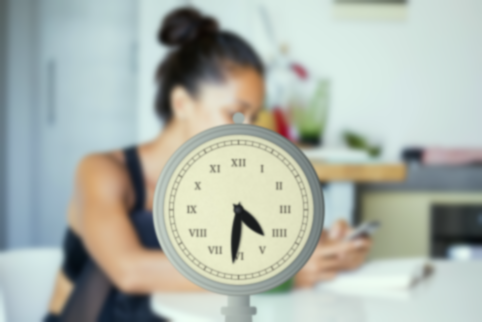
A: 4 h 31 min
